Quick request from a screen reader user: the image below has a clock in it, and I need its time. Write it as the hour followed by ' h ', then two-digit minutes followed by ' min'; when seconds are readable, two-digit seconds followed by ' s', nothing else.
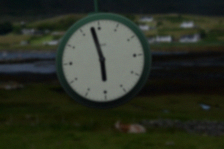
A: 5 h 58 min
